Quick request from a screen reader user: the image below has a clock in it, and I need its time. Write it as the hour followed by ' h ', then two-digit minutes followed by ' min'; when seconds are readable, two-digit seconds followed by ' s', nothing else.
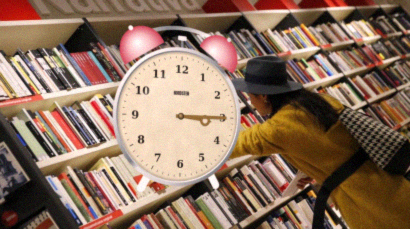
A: 3 h 15 min
